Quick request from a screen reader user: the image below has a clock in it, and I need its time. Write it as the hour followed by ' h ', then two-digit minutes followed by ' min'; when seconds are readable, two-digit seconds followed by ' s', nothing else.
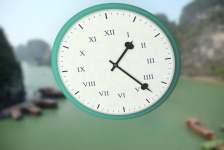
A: 1 h 23 min
